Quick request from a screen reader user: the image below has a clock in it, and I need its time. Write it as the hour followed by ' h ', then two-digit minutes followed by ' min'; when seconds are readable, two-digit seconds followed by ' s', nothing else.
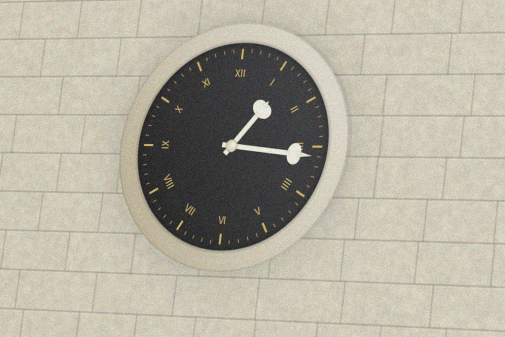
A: 1 h 16 min
